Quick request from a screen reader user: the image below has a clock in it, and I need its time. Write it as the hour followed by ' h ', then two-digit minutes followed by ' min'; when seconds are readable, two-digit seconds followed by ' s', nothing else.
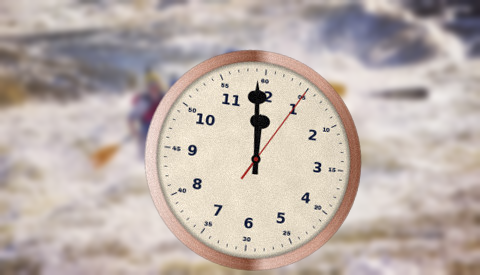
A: 11 h 59 min 05 s
